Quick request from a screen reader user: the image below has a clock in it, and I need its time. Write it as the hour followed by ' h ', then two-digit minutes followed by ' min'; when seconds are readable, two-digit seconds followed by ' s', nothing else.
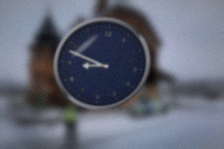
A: 8 h 48 min
